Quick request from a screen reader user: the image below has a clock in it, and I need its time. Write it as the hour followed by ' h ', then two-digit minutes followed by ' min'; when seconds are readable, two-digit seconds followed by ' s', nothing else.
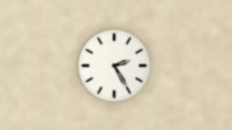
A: 2 h 25 min
